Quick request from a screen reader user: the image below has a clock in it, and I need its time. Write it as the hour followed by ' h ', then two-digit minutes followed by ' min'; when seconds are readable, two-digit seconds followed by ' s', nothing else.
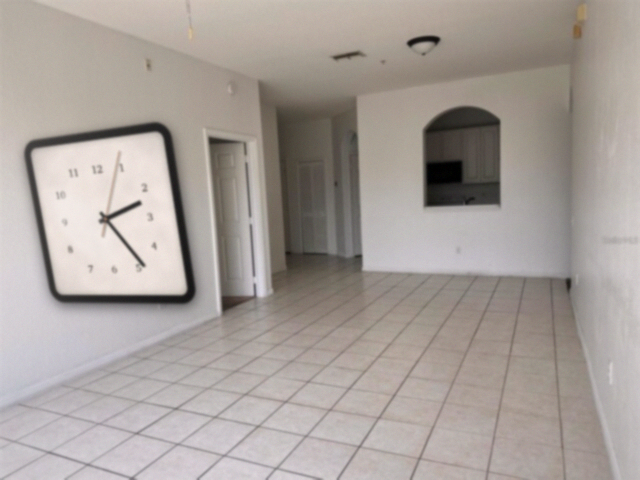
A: 2 h 24 min 04 s
